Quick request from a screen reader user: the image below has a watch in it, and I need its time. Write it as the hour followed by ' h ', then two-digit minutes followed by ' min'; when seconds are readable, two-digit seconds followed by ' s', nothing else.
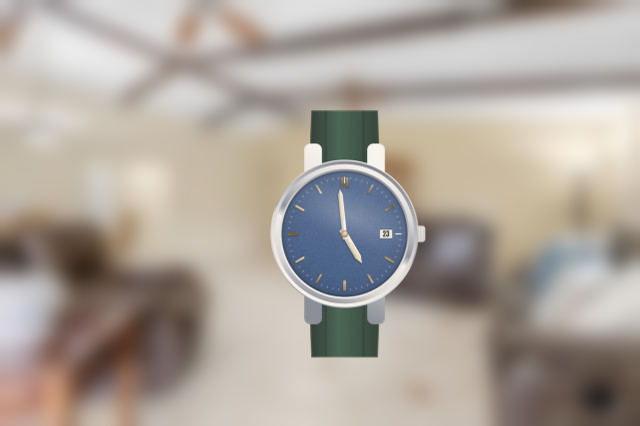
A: 4 h 59 min
